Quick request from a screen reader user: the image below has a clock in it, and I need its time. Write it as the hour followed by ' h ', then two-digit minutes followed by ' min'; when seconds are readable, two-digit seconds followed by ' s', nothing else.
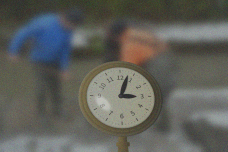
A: 3 h 03 min
